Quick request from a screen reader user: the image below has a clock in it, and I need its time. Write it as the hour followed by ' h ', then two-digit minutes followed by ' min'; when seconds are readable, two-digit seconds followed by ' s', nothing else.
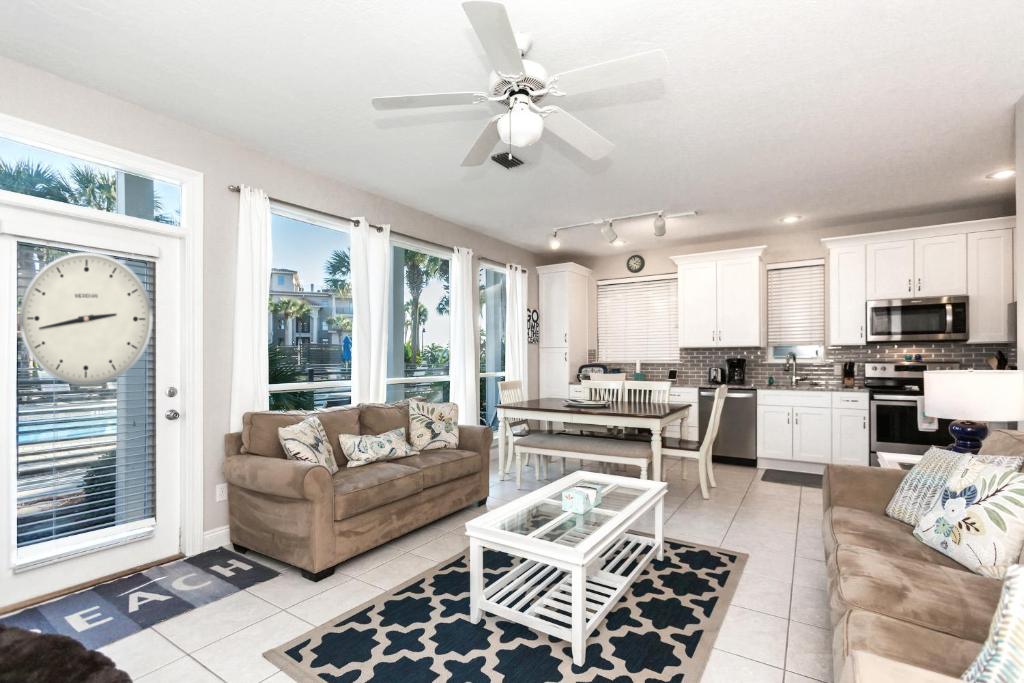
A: 2 h 43 min
